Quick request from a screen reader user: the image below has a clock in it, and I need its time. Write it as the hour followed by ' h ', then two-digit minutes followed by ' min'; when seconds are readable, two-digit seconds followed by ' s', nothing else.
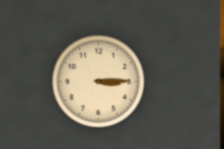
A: 3 h 15 min
